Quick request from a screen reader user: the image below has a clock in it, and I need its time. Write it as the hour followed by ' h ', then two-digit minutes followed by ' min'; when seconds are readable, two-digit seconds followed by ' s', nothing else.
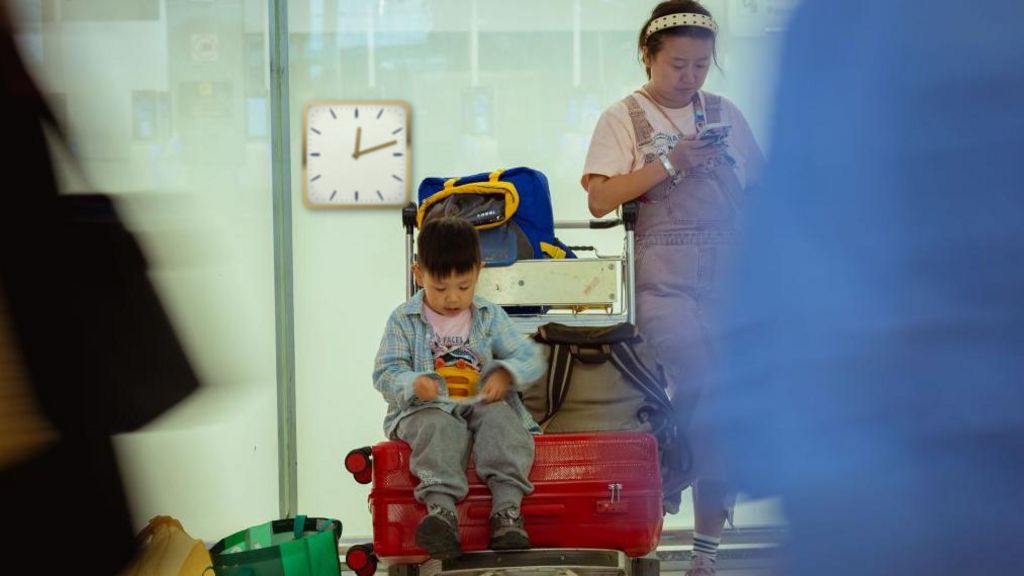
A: 12 h 12 min
